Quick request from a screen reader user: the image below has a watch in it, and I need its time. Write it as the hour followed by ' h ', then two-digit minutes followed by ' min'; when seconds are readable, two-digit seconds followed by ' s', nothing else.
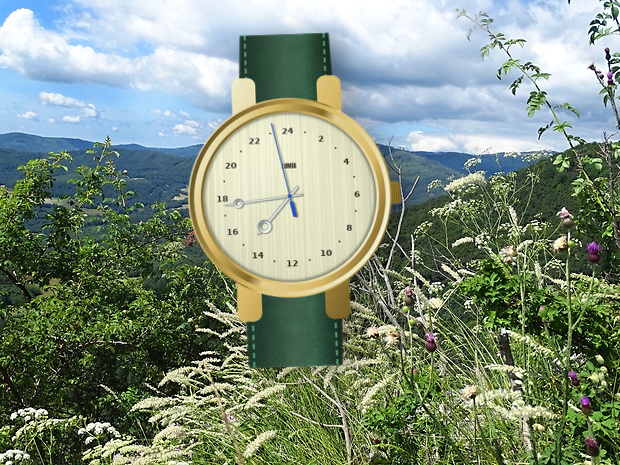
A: 14 h 43 min 58 s
